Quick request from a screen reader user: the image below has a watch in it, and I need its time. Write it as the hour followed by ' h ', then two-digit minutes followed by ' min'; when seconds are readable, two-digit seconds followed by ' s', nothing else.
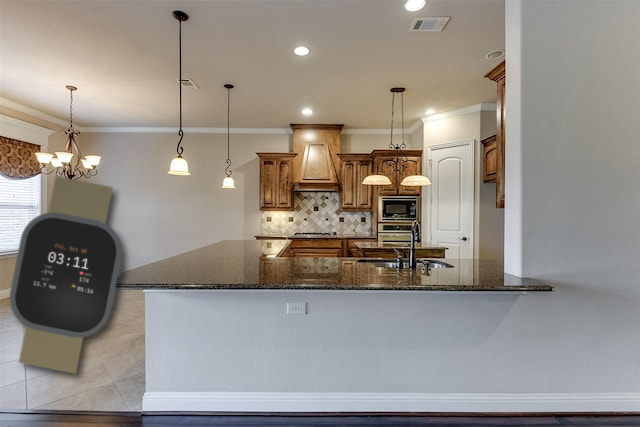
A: 3 h 11 min
